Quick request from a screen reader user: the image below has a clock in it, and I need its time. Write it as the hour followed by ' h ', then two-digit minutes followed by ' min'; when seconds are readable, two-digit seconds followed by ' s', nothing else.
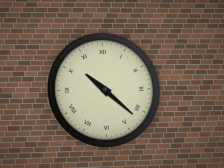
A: 10 h 22 min
